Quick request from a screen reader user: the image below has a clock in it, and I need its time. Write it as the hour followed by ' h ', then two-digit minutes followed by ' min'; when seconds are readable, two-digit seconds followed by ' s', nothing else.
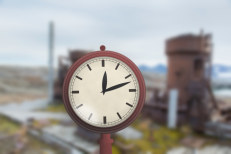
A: 12 h 12 min
